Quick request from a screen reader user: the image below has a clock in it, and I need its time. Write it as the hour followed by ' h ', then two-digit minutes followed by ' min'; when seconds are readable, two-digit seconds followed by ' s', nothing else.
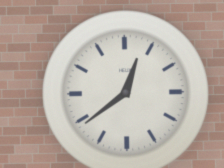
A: 12 h 39 min
